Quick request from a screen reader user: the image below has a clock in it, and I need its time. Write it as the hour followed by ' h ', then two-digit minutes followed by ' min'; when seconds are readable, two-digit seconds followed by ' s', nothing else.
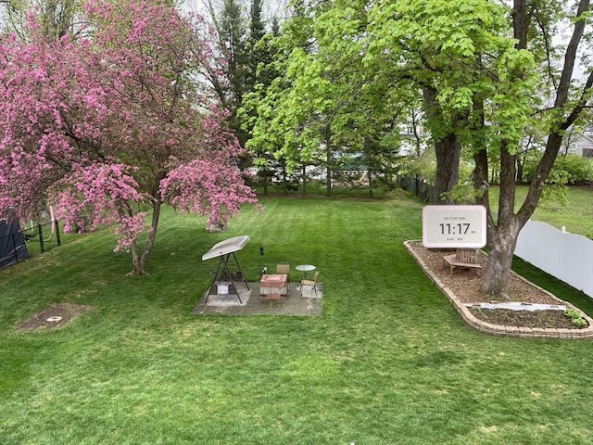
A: 11 h 17 min
